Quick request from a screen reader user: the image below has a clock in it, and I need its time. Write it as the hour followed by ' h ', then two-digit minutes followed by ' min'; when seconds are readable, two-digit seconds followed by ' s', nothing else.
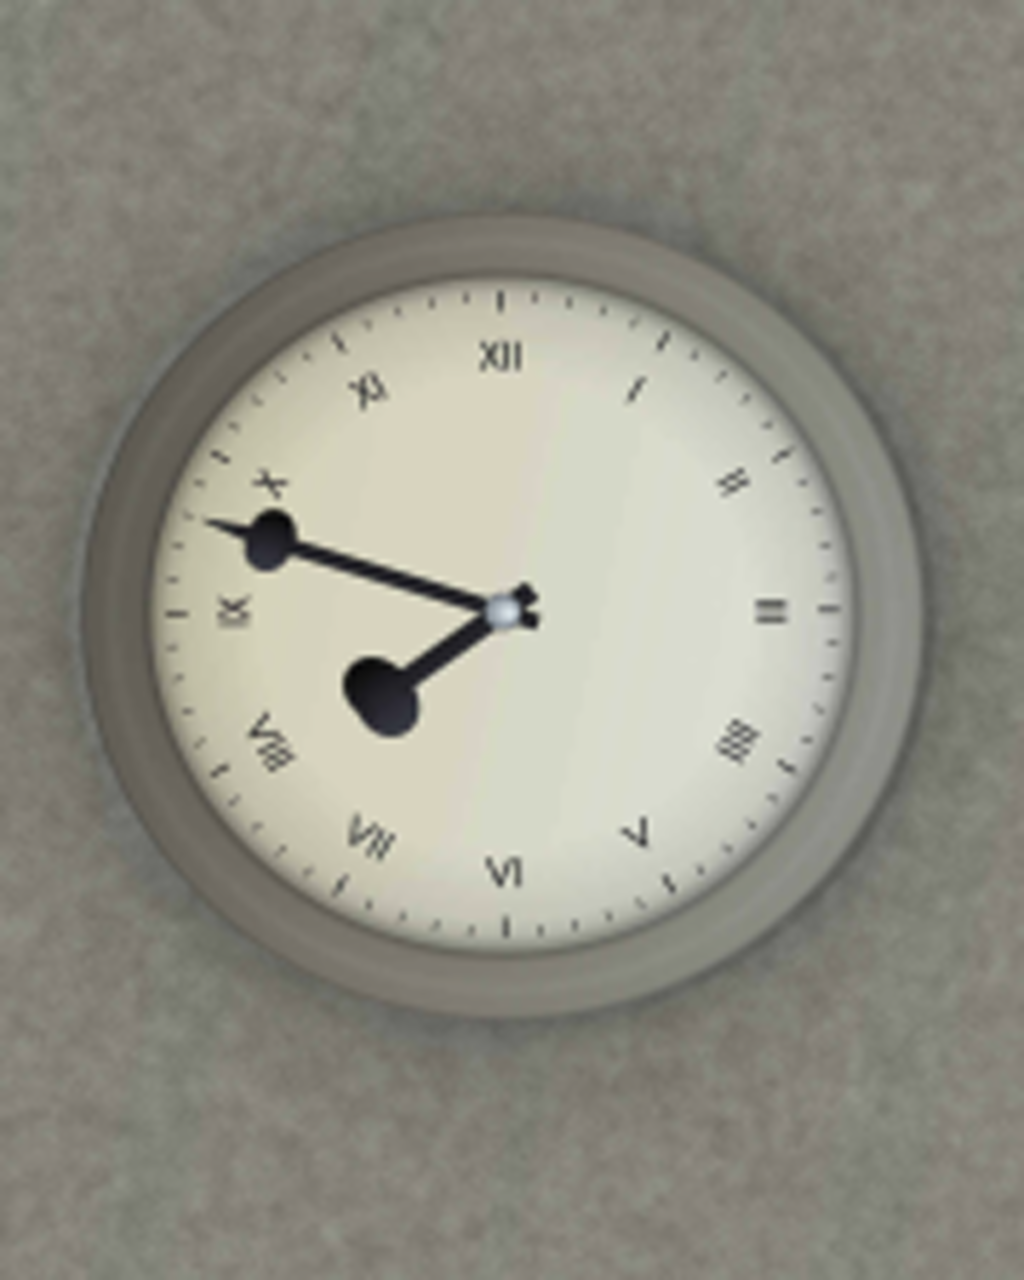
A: 7 h 48 min
